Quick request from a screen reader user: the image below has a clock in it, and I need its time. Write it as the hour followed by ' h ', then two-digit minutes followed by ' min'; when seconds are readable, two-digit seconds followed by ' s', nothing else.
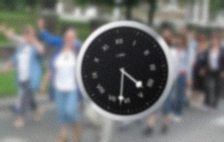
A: 4 h 32 min
